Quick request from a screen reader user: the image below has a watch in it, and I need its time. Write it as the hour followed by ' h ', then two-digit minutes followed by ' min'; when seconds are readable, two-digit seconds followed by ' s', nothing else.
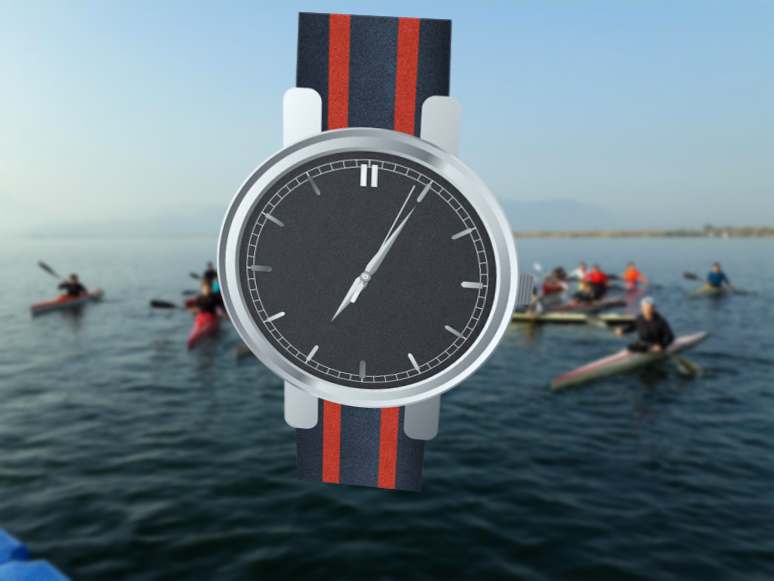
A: 7 h 05 min 04 s
